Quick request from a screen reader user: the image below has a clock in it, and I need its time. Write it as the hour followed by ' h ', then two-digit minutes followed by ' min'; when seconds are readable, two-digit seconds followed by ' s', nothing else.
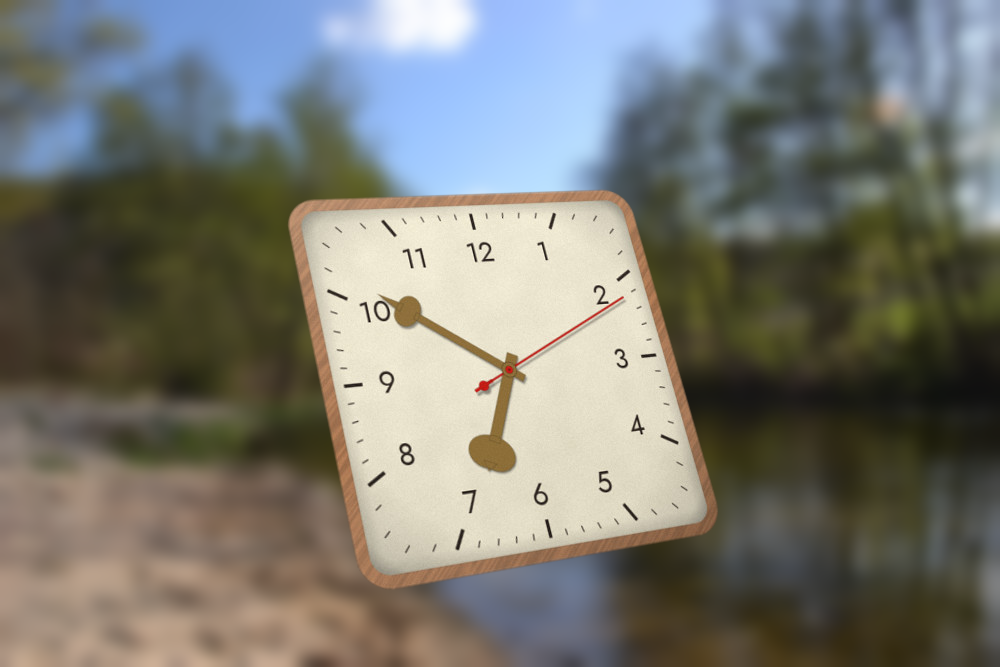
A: 6 h 51 min 11 s
